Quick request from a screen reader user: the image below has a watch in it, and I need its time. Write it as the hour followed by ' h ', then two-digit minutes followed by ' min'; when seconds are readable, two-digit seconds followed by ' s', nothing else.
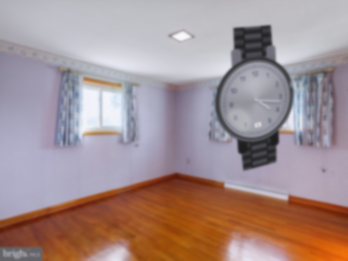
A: 4 h 17 min
